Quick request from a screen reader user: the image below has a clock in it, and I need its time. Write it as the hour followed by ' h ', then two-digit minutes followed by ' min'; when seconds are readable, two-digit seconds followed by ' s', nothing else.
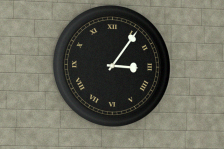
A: 3 h 06 min
